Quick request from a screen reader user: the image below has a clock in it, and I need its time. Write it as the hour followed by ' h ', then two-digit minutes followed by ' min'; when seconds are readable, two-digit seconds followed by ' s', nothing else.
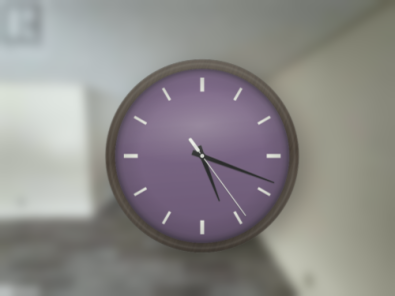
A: 5 h 18 min 24 s
